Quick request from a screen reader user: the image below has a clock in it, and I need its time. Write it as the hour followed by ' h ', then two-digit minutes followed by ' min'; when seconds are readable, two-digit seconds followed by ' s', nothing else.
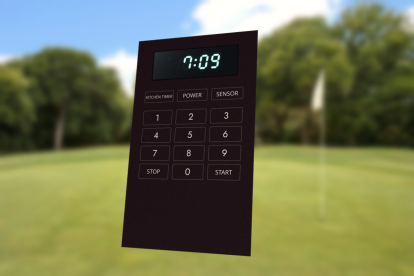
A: 7 h 09 min
